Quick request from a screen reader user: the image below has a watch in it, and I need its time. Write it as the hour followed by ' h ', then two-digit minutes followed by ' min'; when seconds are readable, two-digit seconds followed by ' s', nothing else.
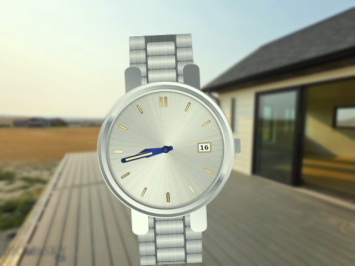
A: 8 h 43 min
